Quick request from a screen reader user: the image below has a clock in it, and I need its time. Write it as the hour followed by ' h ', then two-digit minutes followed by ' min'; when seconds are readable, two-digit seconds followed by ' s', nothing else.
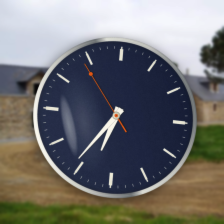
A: 6 h 35 min 54 s
